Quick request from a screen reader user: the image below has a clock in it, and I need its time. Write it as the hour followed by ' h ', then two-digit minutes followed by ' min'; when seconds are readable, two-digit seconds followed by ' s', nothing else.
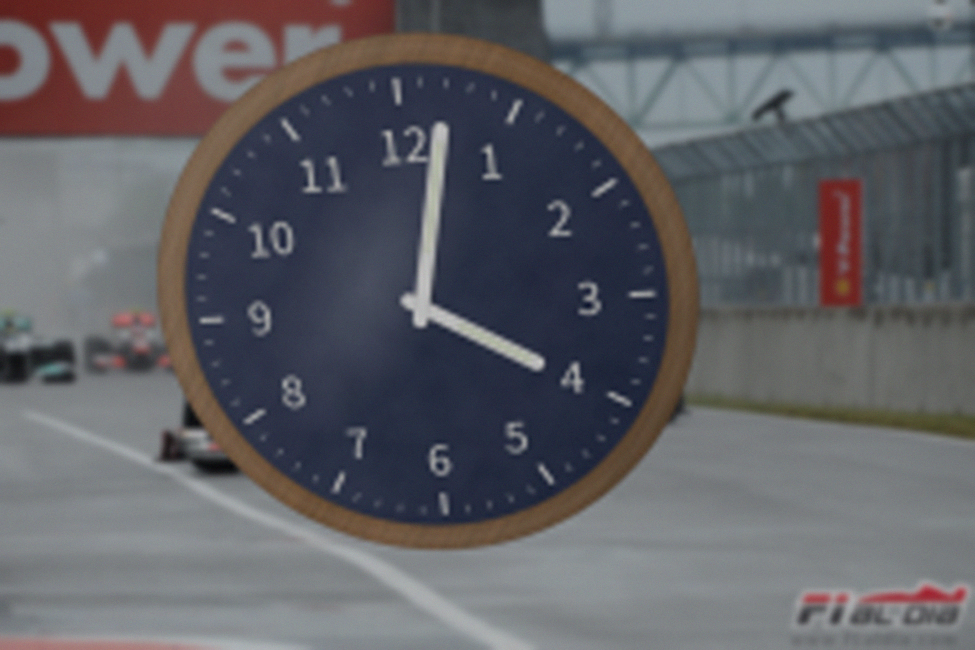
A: 4 h 02 min
